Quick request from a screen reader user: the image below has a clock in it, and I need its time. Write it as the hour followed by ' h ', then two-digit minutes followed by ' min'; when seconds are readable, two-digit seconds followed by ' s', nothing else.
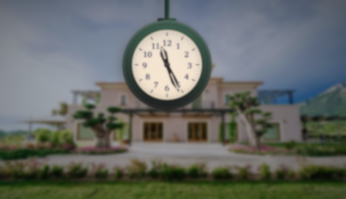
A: 11 h 26 min
